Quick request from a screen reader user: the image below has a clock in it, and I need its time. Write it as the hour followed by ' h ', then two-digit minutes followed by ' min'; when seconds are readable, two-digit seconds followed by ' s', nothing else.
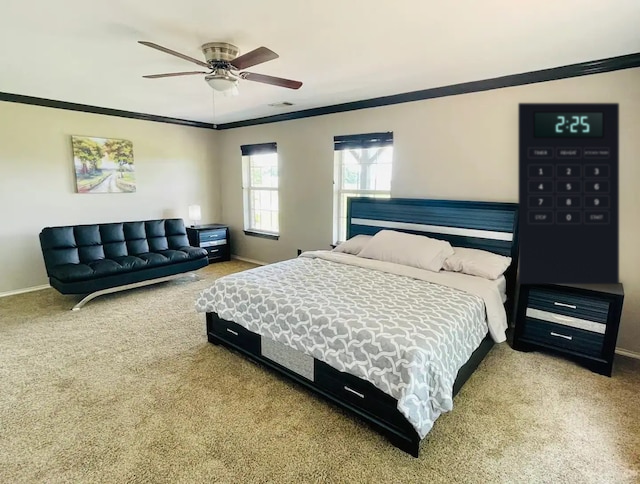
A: 2 h 25 min
